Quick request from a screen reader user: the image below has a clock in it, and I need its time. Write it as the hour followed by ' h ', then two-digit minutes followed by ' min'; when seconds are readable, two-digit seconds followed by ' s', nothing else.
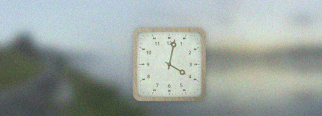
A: 4 h 02 min
